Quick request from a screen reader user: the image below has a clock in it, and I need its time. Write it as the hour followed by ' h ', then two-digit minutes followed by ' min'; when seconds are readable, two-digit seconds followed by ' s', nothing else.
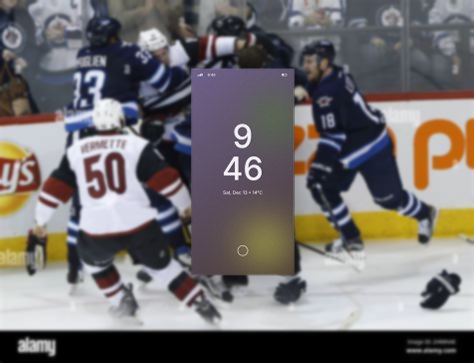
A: 9 h 46 min
